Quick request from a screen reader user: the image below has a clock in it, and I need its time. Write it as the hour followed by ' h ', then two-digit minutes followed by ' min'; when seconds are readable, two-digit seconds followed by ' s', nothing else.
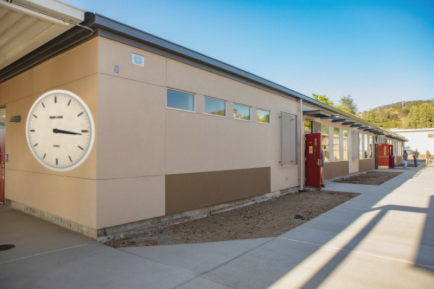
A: 3 h 16 min
